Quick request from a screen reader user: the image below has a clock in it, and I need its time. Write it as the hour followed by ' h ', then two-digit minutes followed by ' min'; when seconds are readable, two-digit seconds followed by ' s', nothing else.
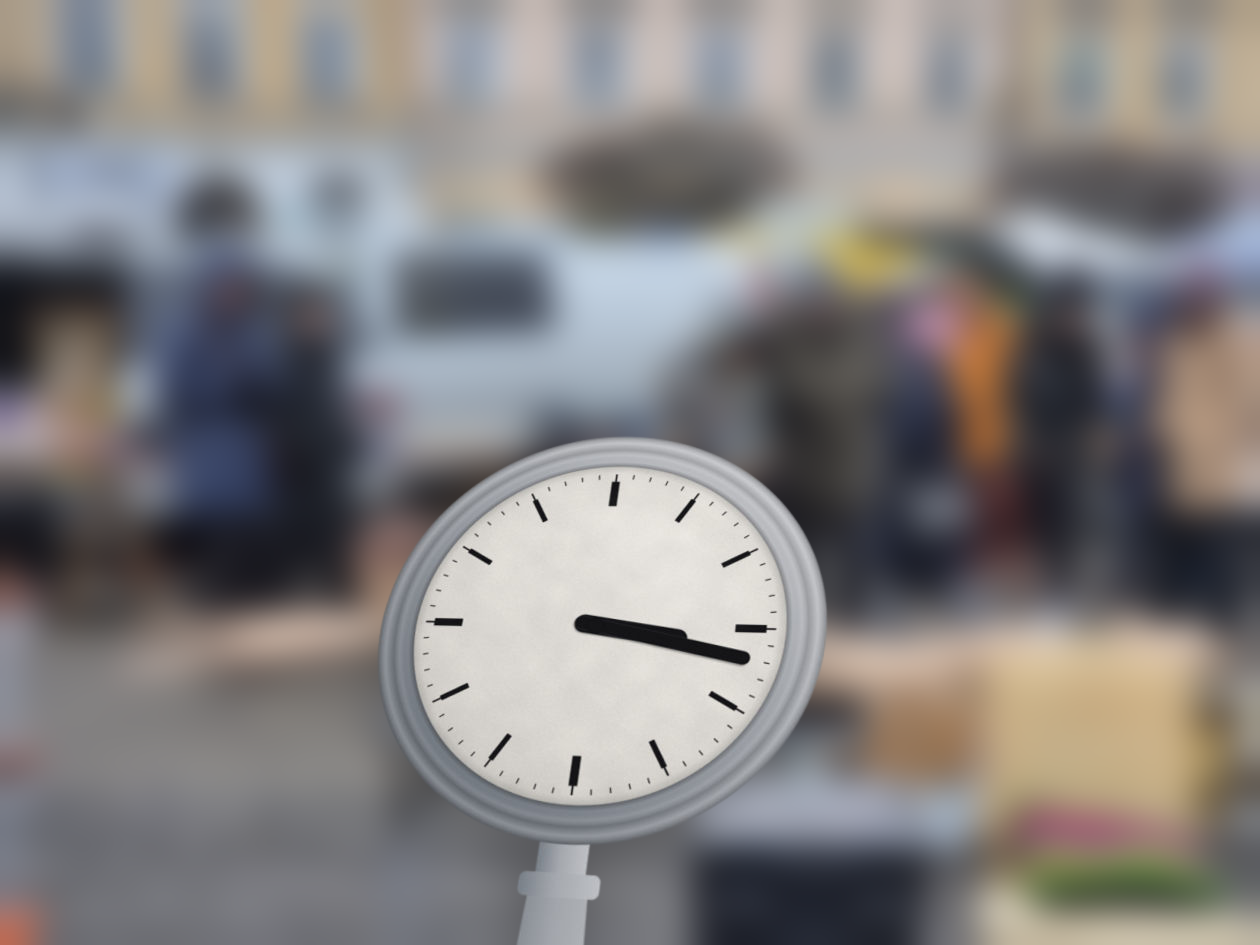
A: 3 h 17 min
